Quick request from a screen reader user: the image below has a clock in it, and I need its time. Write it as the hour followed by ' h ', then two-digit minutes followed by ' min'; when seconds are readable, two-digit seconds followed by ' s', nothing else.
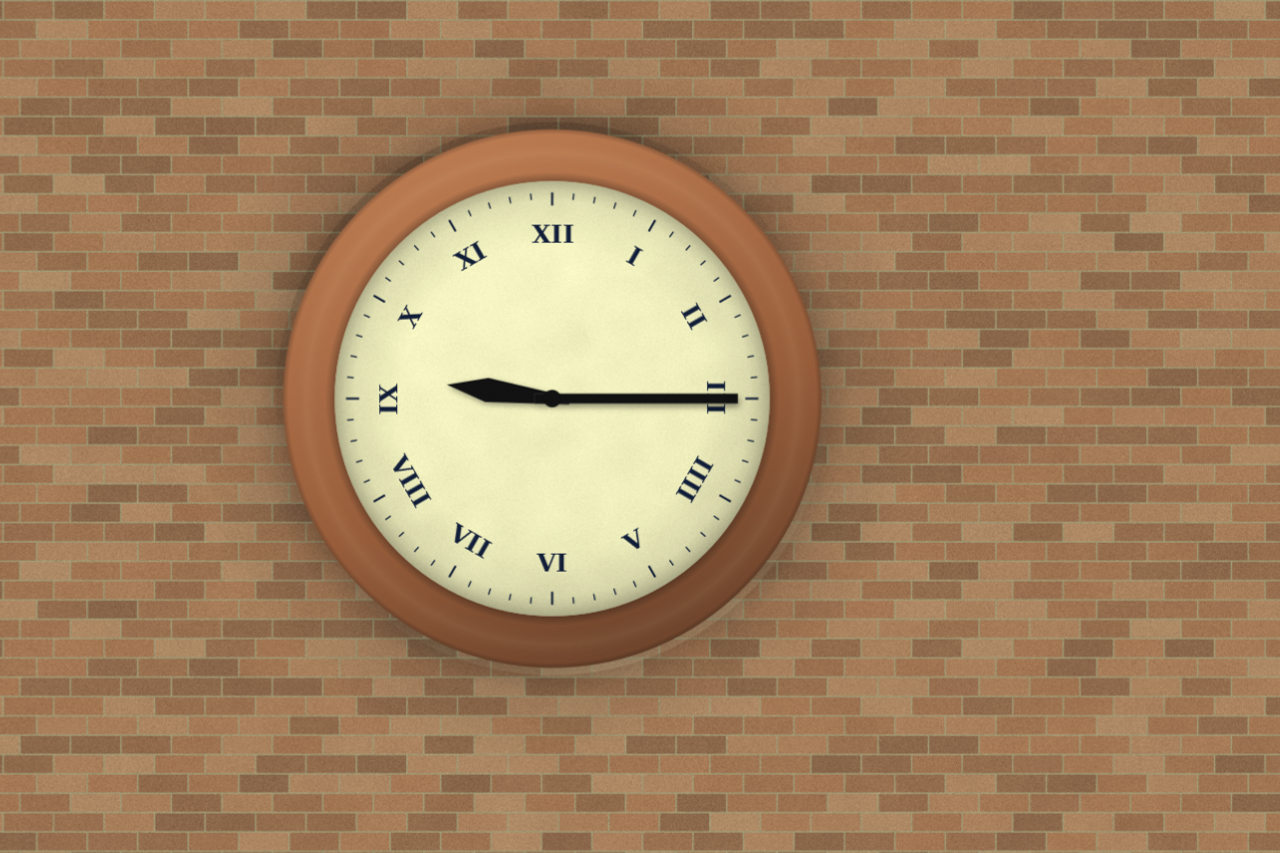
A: 9 h 15 min
